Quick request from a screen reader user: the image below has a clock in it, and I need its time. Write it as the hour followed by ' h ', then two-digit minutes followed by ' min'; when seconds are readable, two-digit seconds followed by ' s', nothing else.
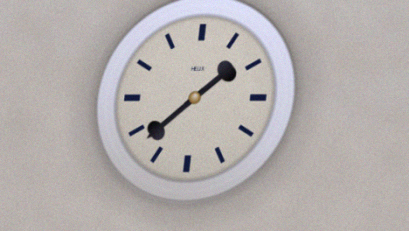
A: 1 h 38 min
